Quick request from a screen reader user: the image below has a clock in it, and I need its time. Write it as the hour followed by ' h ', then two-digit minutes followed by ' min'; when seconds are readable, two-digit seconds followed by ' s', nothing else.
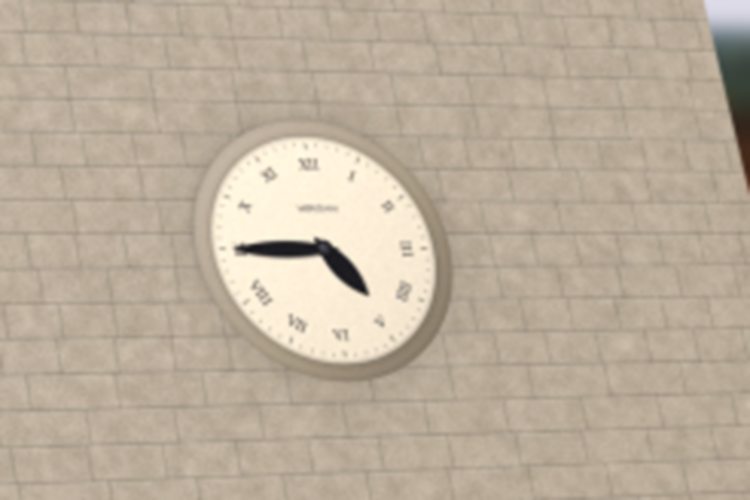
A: 4 h 45 min
